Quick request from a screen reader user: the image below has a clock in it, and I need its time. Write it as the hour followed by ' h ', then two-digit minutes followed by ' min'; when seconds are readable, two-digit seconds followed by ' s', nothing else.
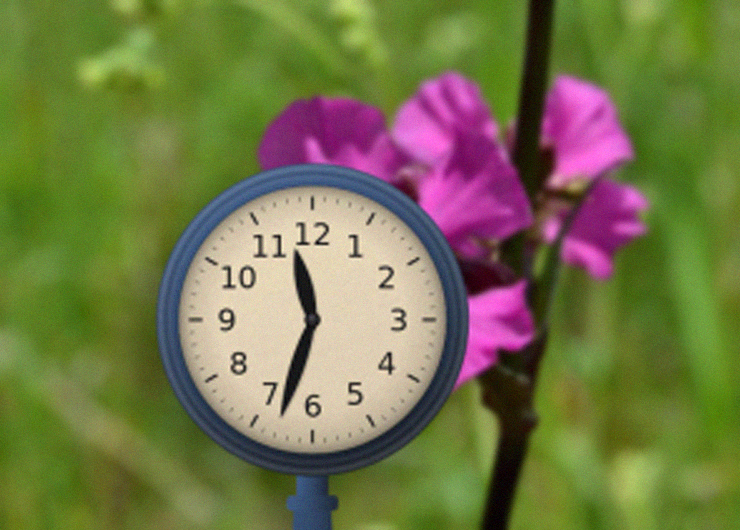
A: 11 h 33 min
